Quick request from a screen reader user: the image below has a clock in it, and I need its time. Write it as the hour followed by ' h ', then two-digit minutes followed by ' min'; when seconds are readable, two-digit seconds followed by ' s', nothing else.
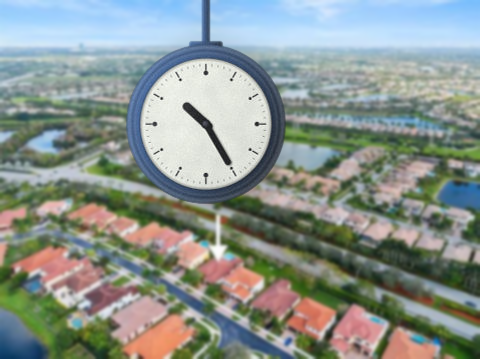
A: 10 h 25 min
